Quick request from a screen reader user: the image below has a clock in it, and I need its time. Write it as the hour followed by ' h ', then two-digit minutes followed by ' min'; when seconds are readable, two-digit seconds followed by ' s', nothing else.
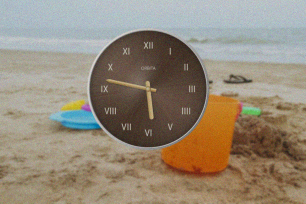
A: 5 h 47 min
